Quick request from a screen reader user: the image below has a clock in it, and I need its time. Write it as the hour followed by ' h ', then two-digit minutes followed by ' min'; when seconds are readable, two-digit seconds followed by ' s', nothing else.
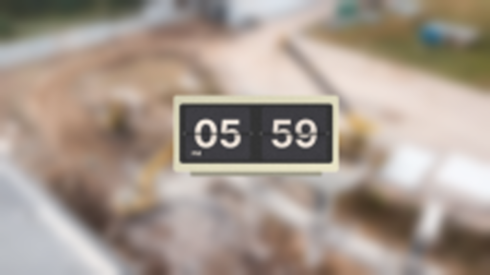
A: 5 h 59 min
